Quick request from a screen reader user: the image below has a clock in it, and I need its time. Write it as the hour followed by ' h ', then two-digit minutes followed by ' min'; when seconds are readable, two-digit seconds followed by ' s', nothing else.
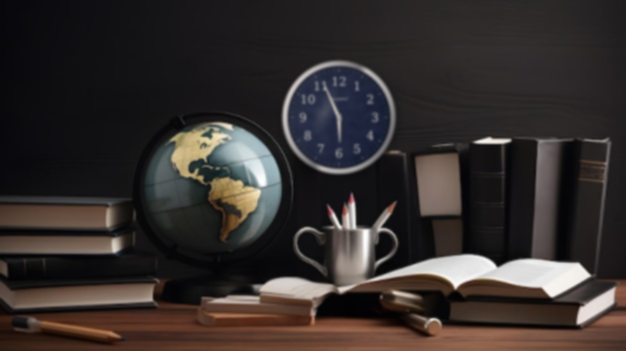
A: 5 h 56 min
